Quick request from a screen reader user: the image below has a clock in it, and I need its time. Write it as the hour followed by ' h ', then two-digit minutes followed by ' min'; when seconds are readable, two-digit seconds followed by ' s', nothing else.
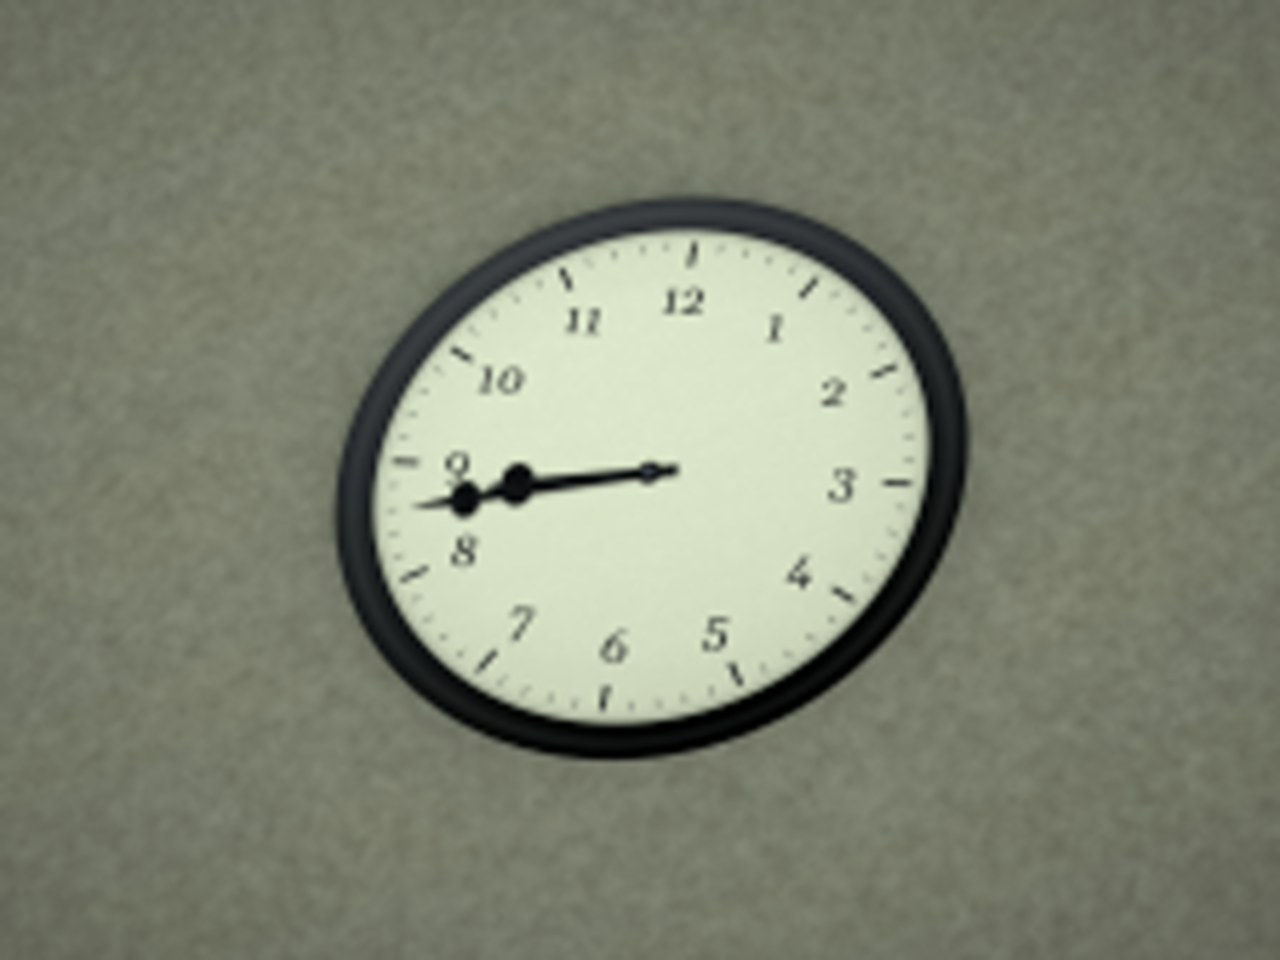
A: 8 h 43 min
